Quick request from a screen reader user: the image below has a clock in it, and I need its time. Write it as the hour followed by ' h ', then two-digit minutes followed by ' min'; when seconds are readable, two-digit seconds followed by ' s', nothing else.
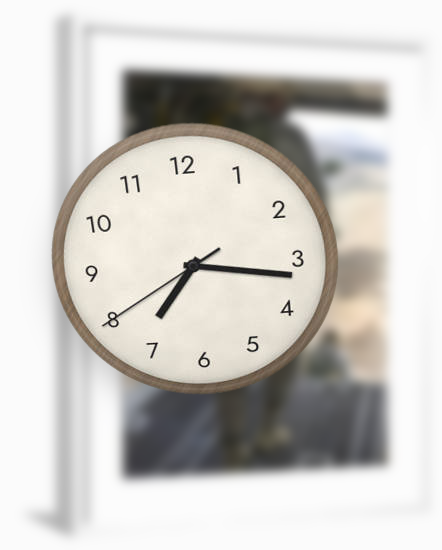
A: 7 h 16 min 40 s
